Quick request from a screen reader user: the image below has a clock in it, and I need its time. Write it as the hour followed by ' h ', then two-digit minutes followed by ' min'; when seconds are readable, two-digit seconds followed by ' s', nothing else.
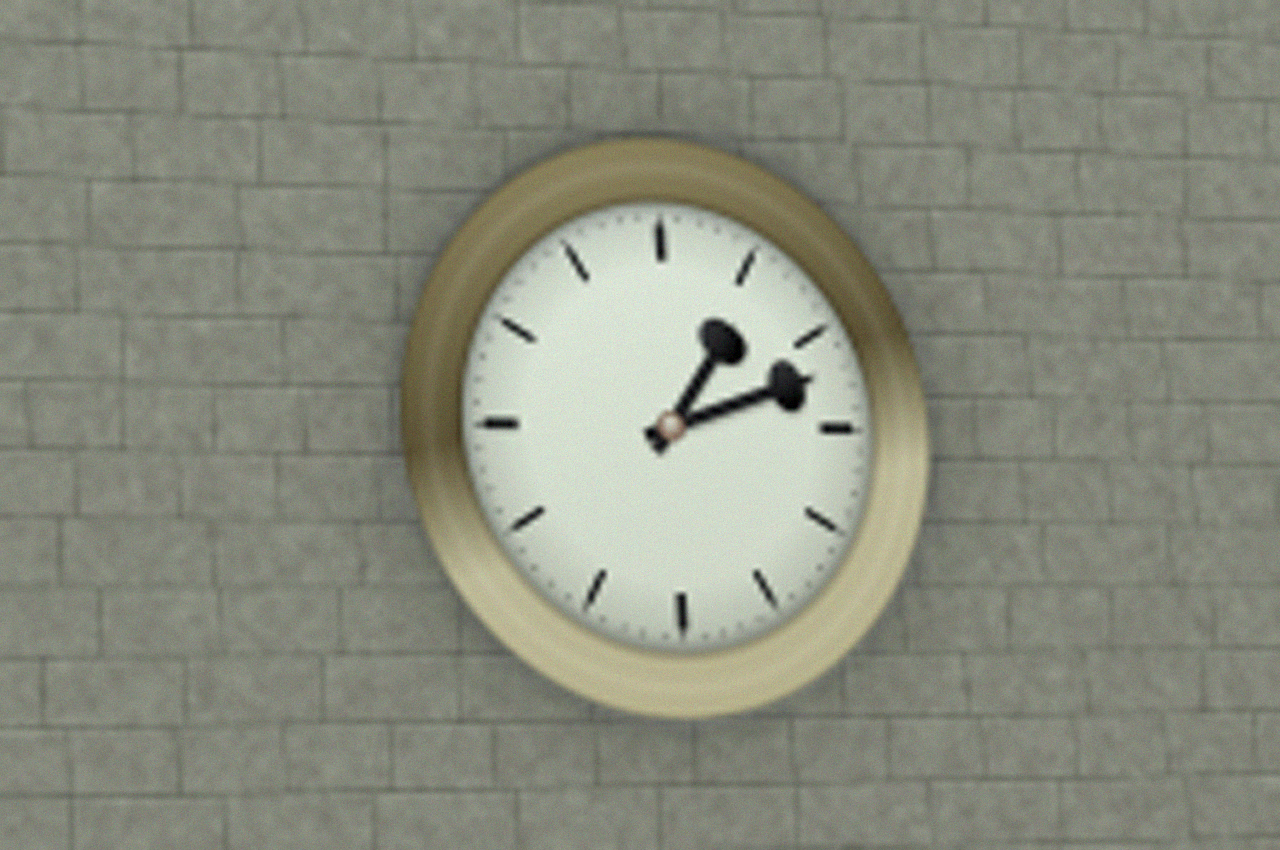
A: 1 h 12 min
